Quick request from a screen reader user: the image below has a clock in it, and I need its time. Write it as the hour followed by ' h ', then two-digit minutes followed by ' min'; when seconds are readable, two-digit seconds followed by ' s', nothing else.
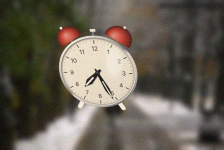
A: 7 h 26 min
